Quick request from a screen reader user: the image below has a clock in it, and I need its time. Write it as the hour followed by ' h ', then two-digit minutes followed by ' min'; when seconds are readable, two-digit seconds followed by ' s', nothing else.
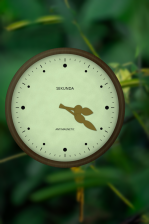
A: 3 h 21 min
